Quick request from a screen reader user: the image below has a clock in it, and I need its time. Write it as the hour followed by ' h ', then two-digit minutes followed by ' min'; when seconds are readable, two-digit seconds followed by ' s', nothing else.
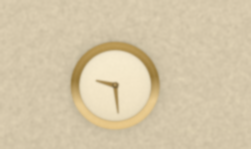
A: 9 h 29 min
